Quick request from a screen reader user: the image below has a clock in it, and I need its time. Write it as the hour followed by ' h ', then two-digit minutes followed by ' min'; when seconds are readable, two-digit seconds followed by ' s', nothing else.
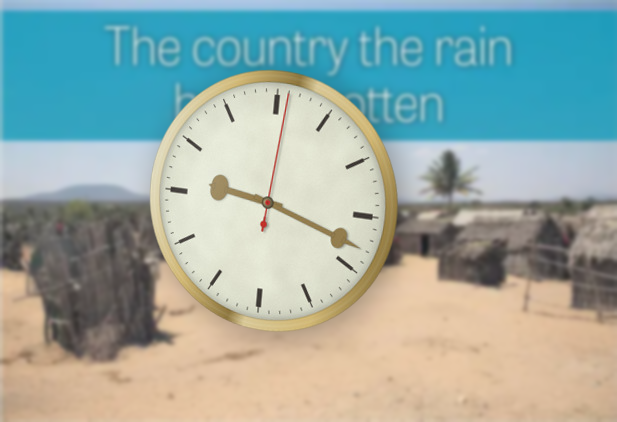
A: 9 h 18 min 01 s
